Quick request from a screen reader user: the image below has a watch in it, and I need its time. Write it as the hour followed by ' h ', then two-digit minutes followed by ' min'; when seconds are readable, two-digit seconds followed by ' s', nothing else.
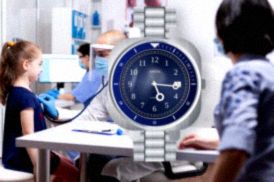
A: 5 h 16 min
